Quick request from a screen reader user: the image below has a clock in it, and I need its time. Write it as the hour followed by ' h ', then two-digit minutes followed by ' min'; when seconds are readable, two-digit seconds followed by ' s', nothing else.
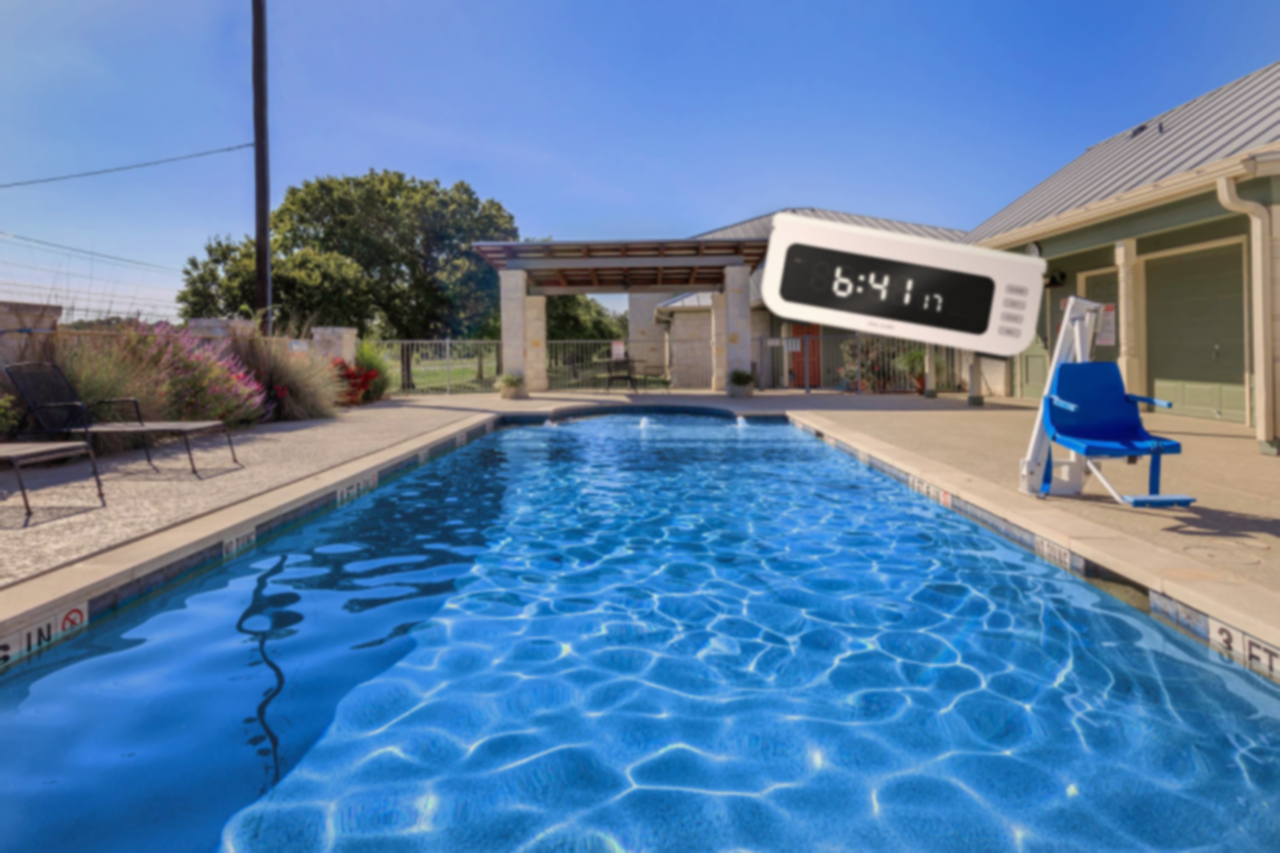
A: 6 h 41 min 17 s
